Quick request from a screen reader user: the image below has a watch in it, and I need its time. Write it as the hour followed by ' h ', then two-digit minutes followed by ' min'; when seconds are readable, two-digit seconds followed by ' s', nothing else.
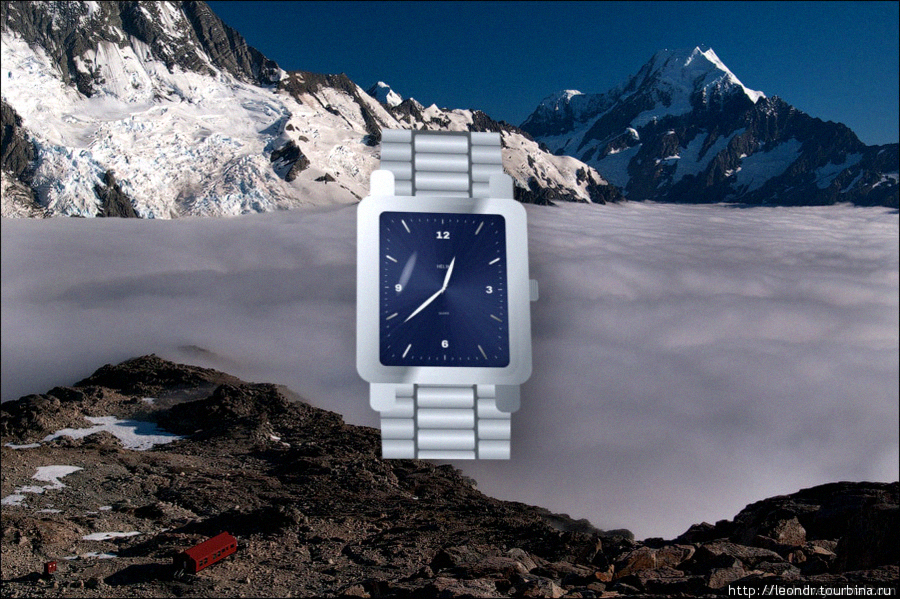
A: 12 h 38 min
